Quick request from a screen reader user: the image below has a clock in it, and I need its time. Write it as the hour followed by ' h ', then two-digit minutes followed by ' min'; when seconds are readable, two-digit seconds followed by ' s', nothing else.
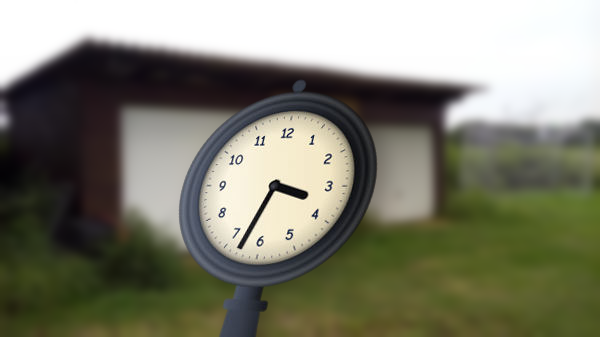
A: 3 h 33 min
